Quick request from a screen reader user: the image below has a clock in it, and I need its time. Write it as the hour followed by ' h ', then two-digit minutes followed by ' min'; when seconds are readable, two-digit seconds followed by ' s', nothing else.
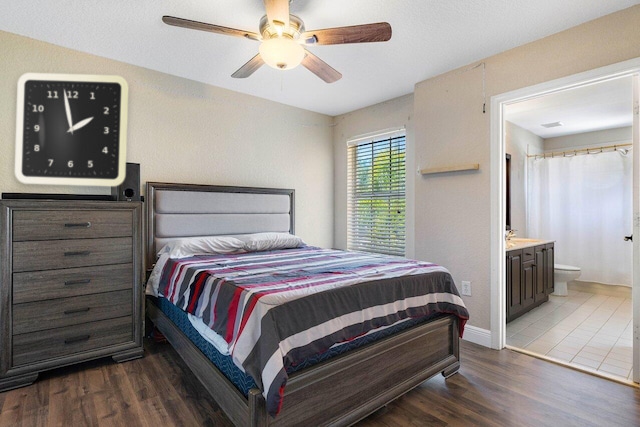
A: 1 h 58 min
